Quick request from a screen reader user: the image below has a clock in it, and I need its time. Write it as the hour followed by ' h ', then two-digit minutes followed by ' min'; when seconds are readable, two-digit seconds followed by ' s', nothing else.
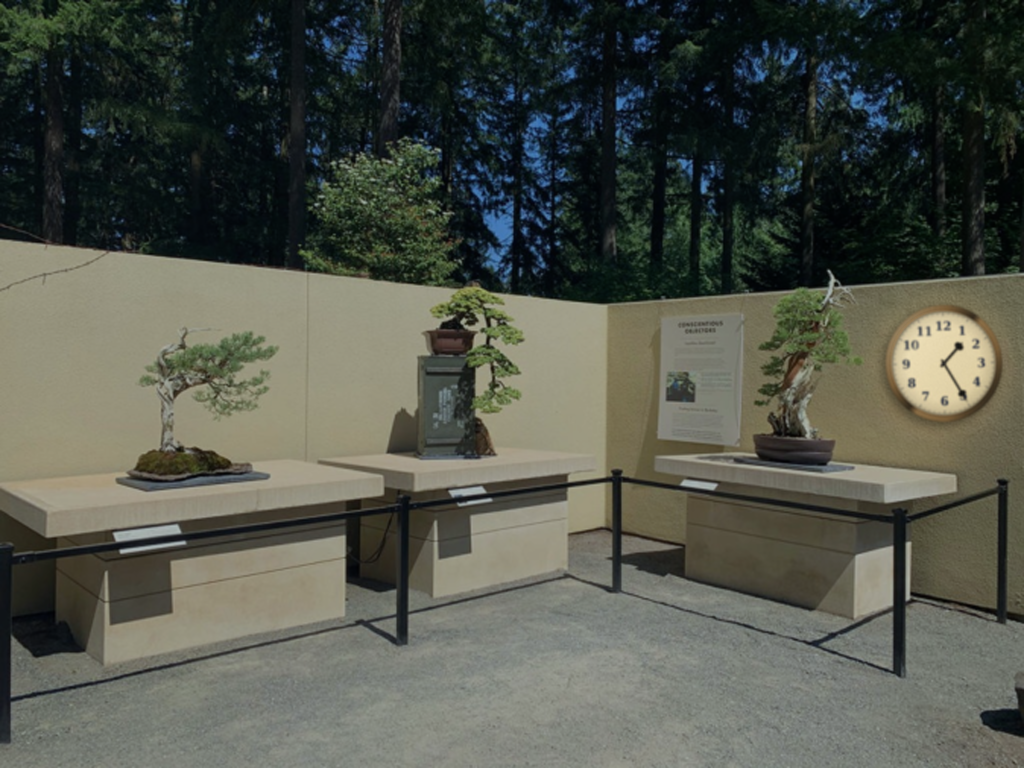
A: 1 h 25 min
